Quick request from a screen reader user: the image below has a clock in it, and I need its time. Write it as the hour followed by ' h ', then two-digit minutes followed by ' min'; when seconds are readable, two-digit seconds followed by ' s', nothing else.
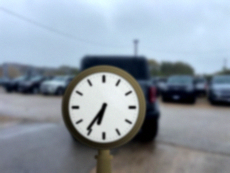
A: 6 h 36 min
